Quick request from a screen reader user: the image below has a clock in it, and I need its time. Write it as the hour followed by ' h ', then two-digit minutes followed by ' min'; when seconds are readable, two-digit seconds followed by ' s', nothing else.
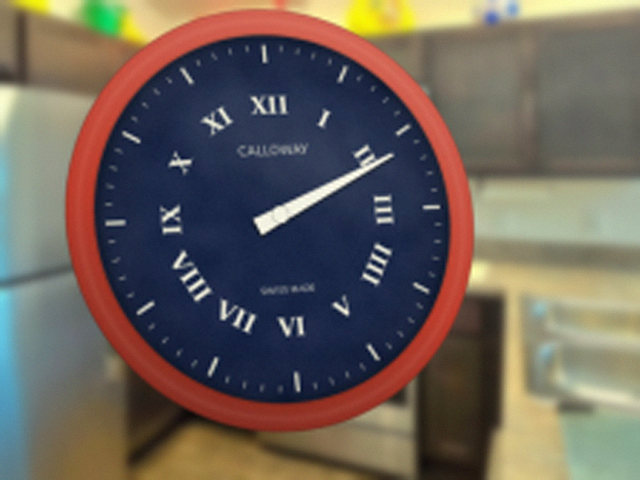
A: 2 h 11 min
